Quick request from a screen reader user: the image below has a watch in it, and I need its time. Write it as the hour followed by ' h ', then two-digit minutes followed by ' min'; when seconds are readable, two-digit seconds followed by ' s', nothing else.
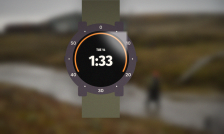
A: 1 h 33 min
